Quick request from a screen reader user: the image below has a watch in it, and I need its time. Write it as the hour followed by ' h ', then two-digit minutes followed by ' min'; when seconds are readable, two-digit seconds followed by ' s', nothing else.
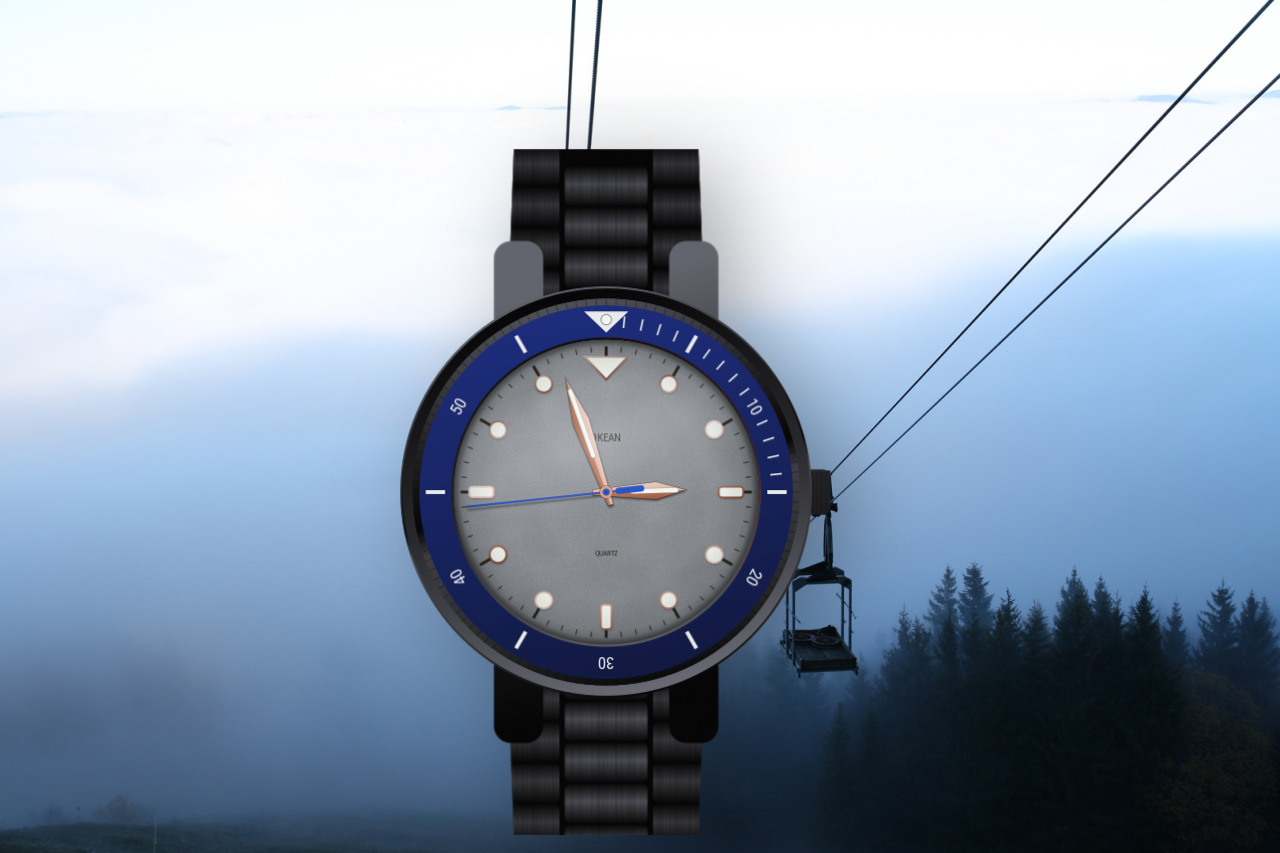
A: 2 h 56 min 44 s
